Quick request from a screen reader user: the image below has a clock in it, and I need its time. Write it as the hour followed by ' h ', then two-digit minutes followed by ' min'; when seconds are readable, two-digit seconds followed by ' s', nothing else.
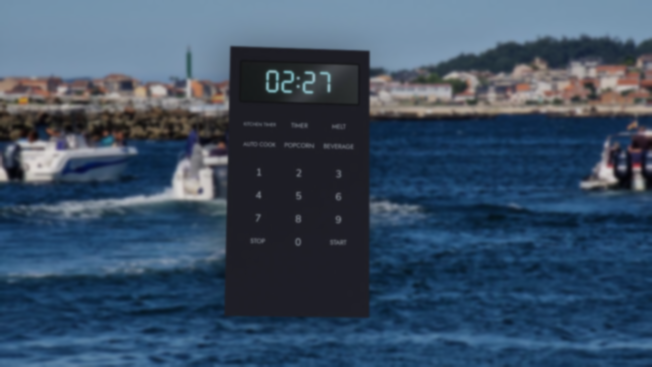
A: 2 h 27 min
